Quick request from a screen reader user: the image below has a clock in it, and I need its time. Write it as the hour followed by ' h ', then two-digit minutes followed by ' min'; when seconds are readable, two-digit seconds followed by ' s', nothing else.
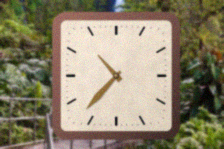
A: 10 h 37 min
